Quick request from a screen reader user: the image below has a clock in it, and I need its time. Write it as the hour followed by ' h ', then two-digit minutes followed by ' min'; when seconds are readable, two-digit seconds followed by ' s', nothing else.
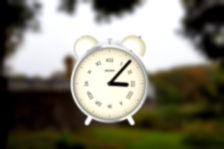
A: 3 h 07 min
